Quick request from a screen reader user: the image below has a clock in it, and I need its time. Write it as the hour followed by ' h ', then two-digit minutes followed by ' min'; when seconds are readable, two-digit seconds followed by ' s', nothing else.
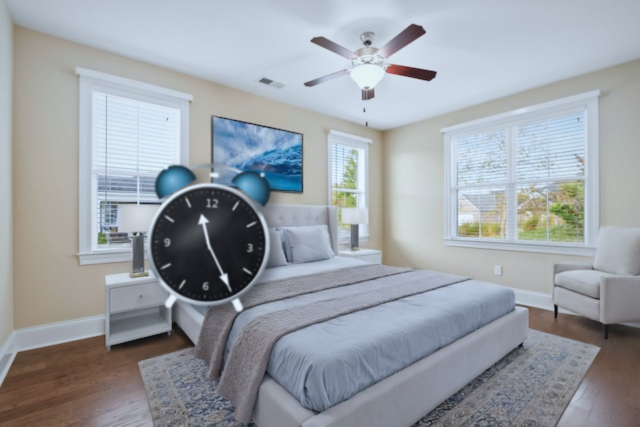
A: 11 h 25 min
